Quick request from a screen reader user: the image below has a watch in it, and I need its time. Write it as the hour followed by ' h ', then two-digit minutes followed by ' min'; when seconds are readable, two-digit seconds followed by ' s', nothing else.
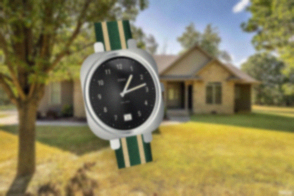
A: 1 h 13 min
